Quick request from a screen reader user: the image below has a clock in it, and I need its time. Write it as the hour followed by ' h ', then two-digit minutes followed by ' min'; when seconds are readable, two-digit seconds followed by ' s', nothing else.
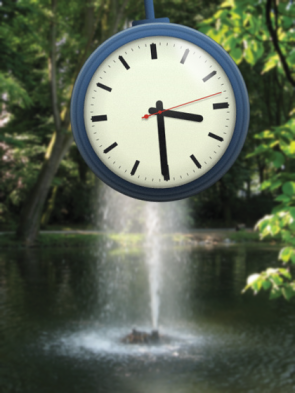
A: 3 h 30 min 13 s
